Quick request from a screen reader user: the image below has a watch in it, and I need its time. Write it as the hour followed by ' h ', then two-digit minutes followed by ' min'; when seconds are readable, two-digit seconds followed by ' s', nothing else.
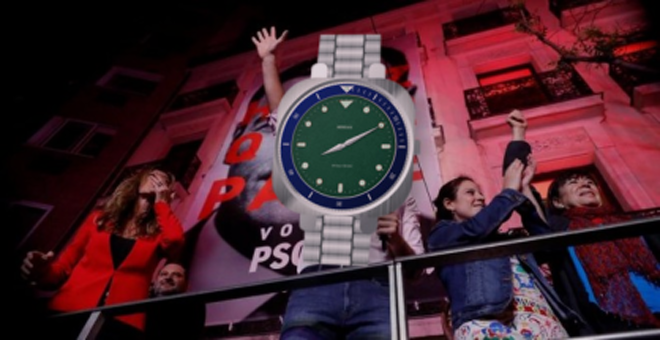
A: 8 h 10 min
